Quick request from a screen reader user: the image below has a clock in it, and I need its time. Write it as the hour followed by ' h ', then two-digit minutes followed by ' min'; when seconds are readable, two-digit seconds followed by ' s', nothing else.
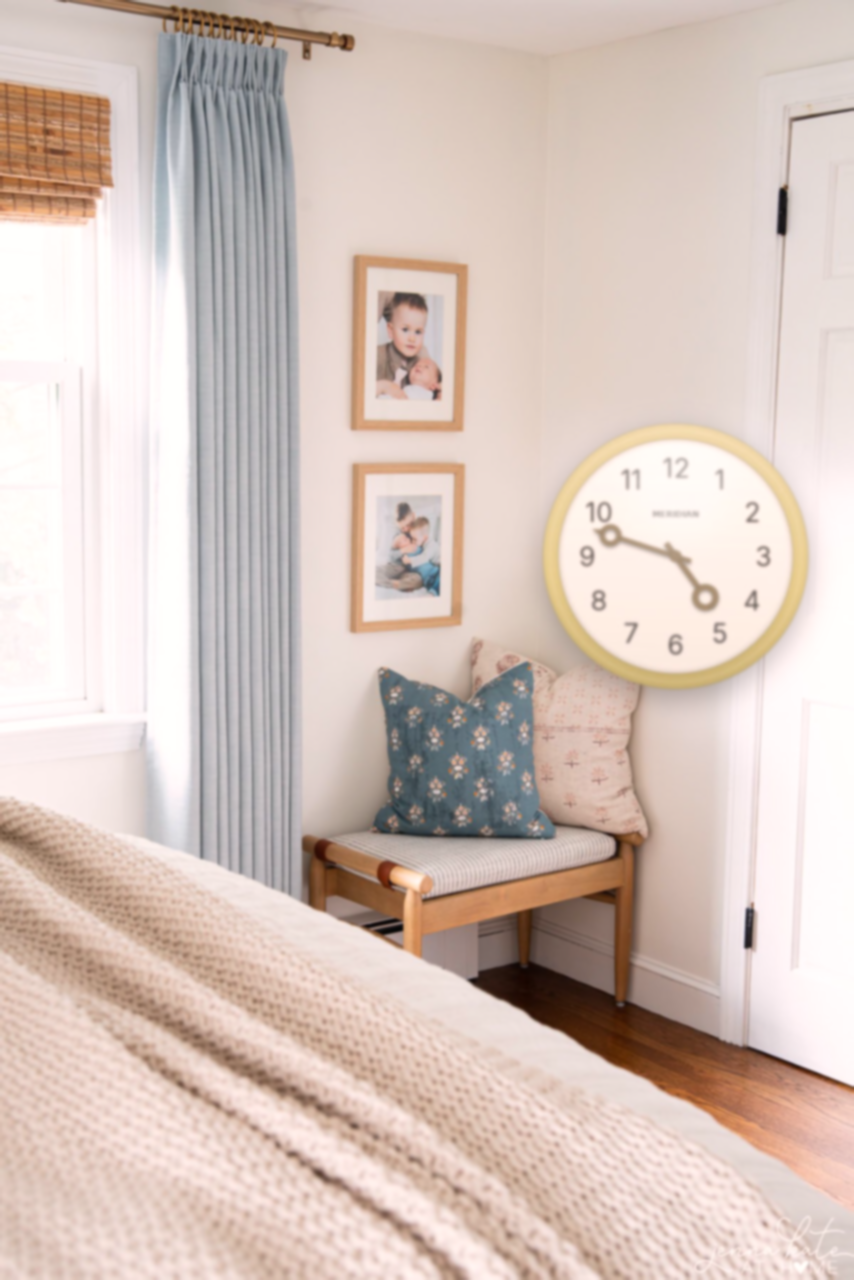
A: 4 h 48 min
